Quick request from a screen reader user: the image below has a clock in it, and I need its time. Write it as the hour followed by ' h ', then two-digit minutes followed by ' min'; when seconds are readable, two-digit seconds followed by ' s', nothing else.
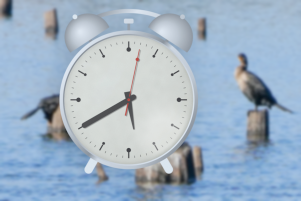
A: 5 h 40 min 02 s
